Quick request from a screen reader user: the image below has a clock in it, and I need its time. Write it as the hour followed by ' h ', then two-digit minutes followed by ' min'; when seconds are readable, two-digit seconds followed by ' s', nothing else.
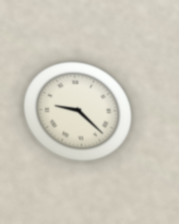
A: 9 h 23 min
